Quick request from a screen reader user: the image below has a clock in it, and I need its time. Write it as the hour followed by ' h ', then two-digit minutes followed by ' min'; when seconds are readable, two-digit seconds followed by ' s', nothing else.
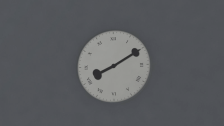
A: 8 h 10 min
